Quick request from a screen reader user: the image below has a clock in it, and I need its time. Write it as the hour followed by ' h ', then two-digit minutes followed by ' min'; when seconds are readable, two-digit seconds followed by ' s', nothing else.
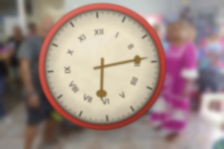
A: 6 h 14 min
